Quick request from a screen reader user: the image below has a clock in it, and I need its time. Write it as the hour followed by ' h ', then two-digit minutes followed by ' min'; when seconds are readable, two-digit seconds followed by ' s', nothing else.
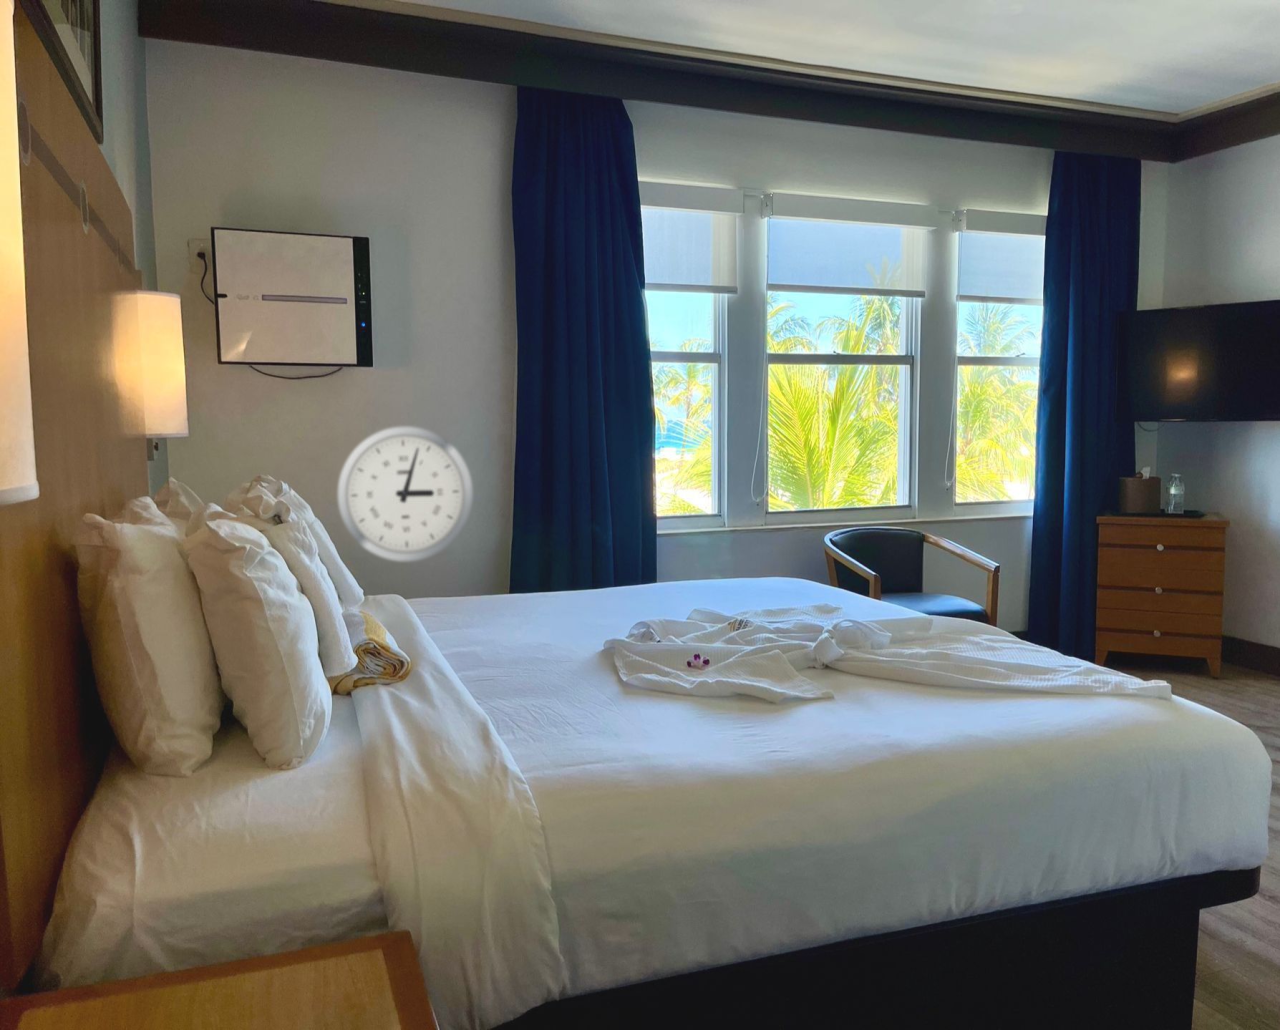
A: 3 h 03 min
